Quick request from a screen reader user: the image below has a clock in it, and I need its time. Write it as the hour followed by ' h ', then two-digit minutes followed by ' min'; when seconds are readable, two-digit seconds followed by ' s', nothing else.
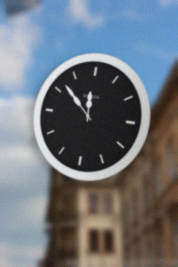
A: 11 h 52 min
